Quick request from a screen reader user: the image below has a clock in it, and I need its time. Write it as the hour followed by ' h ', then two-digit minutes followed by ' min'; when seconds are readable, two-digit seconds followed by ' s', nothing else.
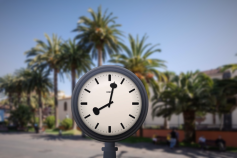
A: 8 h 02 min
